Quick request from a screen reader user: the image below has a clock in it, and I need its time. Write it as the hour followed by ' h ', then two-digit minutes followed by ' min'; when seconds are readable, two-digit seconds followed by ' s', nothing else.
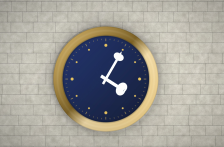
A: 4 h 05 min
